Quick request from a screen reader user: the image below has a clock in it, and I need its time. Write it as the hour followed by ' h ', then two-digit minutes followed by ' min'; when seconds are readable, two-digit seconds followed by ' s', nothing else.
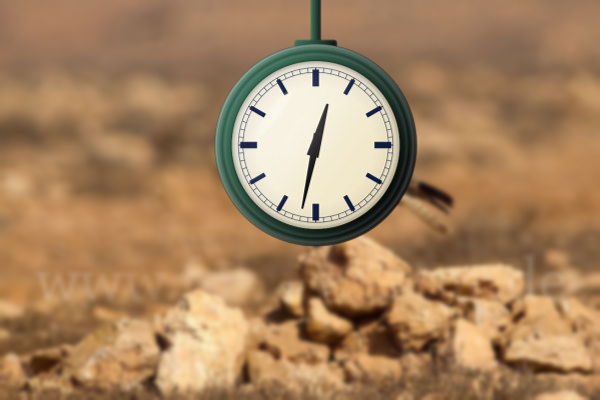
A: 12 h 32 min
